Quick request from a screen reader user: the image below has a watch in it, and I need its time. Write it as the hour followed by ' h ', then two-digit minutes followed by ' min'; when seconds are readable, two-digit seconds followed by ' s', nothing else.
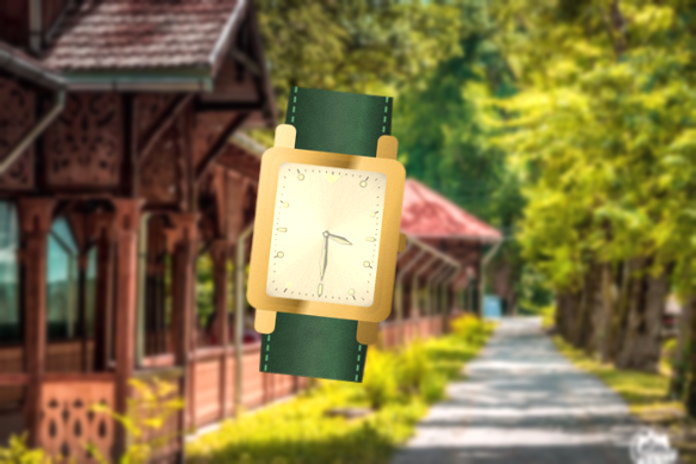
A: 3 h 30 min
